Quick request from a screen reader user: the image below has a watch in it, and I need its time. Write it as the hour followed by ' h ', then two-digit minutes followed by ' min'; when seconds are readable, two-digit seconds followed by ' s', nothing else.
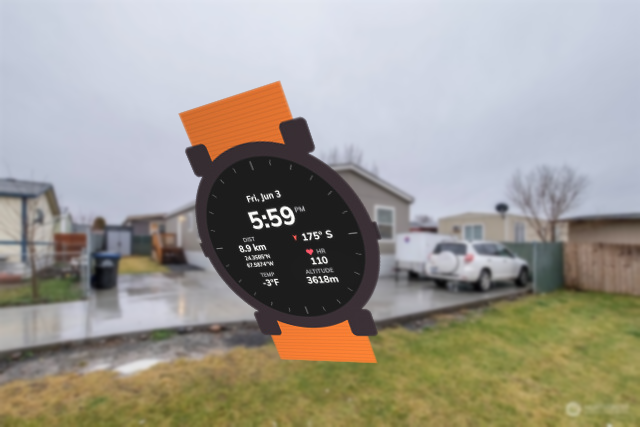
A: 5 h 59 min
